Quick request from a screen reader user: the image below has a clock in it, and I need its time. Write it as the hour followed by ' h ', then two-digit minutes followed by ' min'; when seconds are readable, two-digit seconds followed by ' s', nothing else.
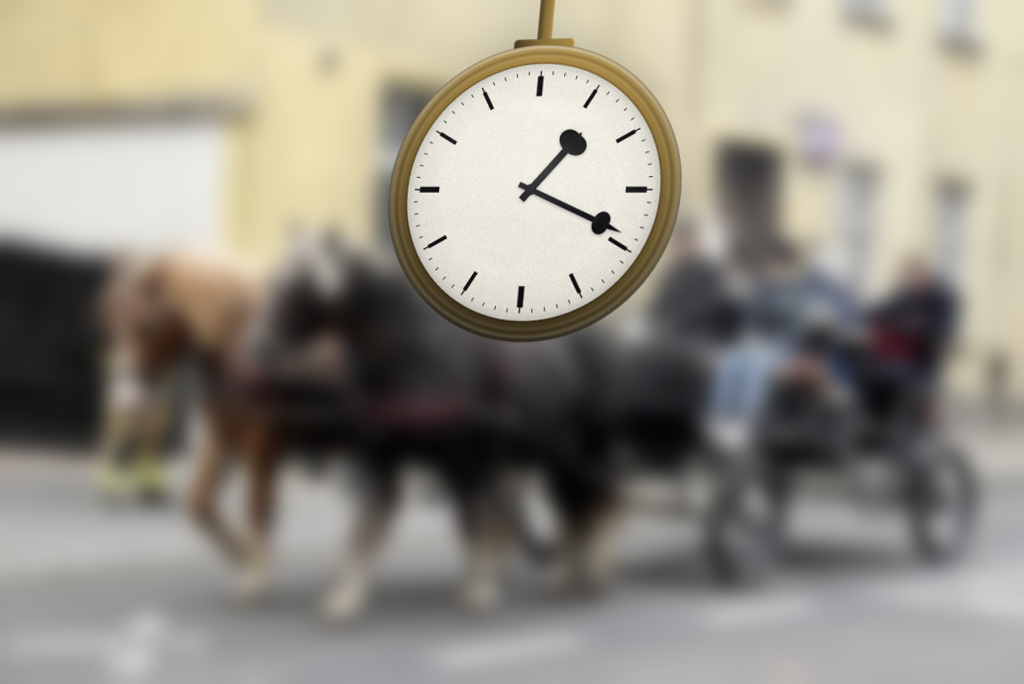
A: 1 h 19 min
